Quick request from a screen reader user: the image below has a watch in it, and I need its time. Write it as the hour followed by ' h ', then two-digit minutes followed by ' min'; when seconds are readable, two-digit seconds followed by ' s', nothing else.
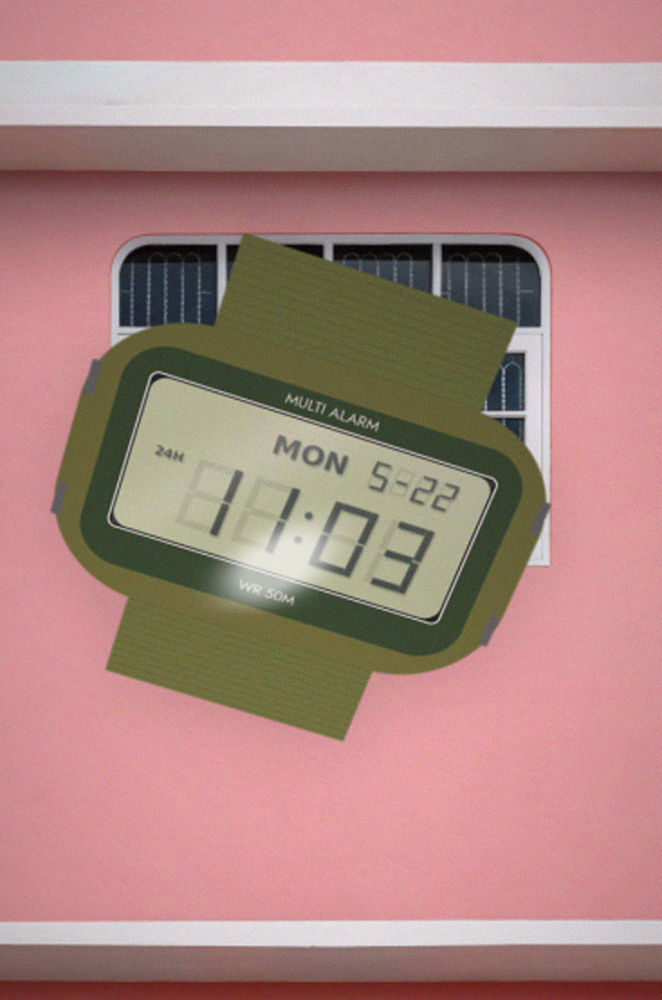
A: 11 h 03 min
